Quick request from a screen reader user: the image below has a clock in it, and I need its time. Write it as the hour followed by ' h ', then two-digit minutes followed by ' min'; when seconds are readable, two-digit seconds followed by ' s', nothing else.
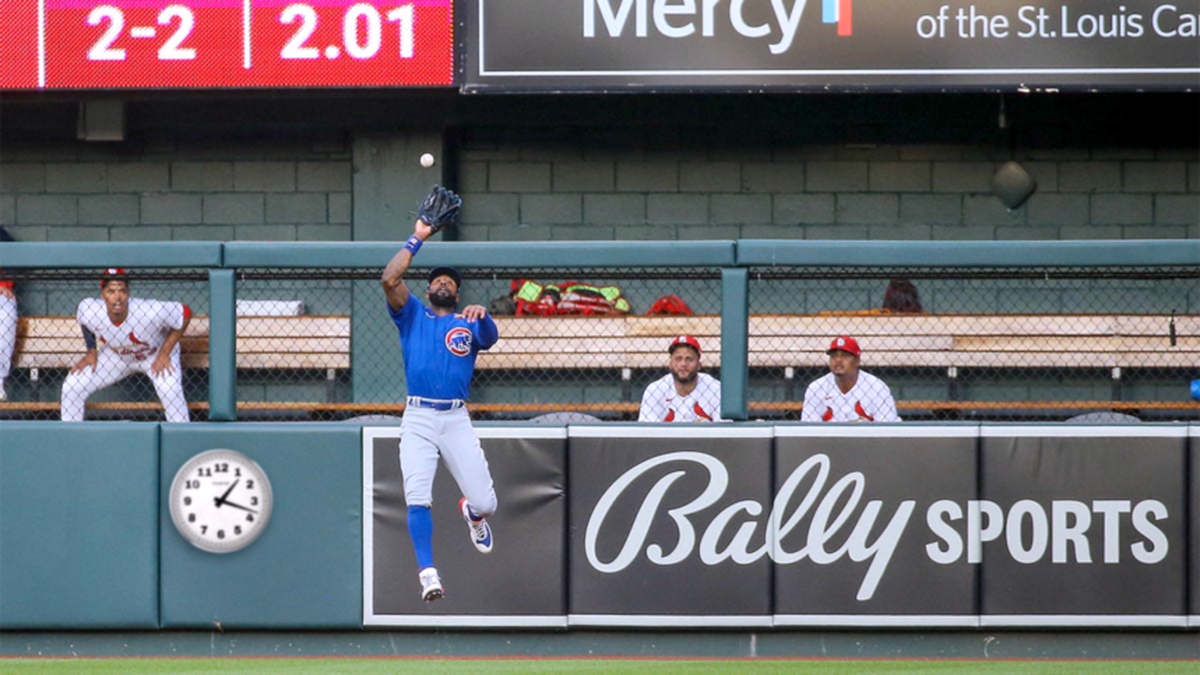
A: 1 h 18 min
